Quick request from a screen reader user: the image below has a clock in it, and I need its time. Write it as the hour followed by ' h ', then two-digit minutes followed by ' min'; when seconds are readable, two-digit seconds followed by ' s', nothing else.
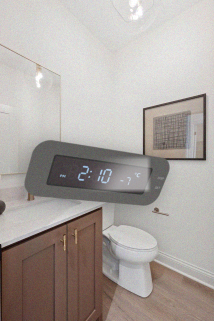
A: 2 h 10 min
